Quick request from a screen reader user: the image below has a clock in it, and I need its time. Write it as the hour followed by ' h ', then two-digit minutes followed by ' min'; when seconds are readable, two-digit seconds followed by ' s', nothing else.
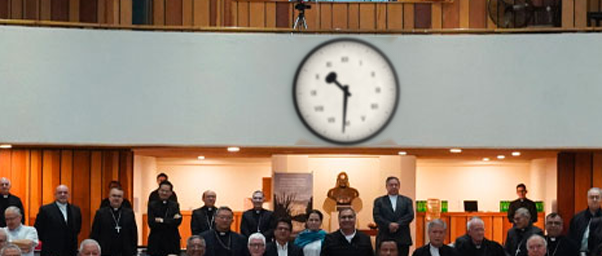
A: 10 h 31 min
